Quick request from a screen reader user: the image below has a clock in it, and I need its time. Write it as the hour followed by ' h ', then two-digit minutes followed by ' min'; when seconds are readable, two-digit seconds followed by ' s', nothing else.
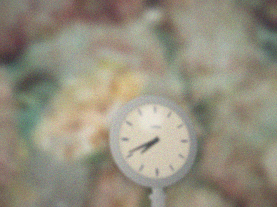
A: 7 h 41 min
